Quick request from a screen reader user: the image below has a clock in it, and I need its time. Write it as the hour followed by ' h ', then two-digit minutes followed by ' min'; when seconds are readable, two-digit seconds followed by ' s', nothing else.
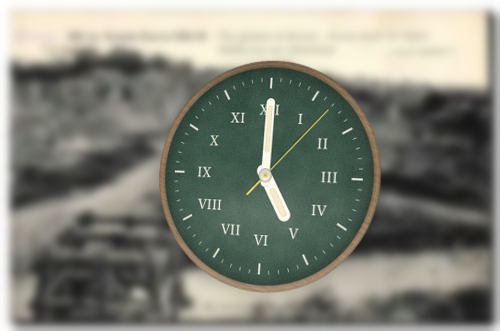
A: 5 h 00 min 07 s
